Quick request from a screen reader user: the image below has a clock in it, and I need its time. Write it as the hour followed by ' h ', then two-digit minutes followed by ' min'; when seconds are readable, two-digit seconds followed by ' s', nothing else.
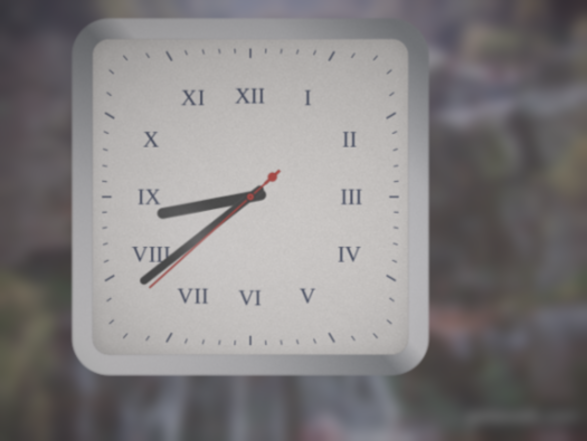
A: 8 h 38 min 38 s
